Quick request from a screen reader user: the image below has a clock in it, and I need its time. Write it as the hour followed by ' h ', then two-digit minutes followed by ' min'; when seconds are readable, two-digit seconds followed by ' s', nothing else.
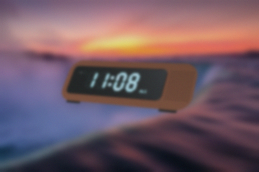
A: 11 h 08 min
